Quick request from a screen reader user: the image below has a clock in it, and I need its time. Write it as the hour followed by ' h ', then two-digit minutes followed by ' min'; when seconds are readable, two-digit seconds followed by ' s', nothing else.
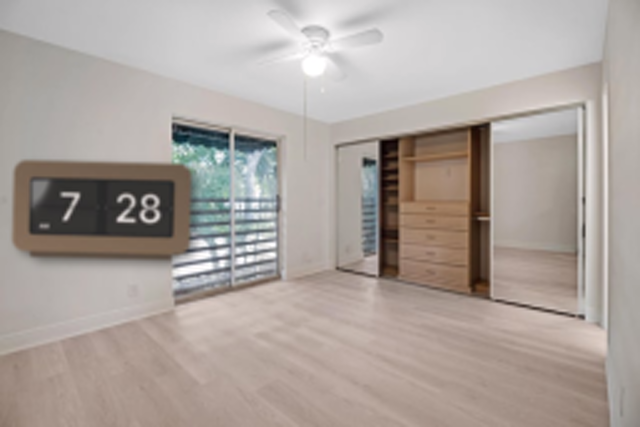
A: 7 h 28 min
